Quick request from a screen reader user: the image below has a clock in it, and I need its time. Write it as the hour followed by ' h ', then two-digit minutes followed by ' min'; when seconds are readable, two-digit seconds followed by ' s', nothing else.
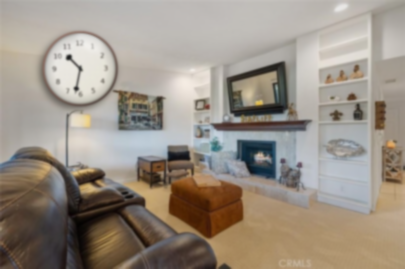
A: 10 h 32 min
